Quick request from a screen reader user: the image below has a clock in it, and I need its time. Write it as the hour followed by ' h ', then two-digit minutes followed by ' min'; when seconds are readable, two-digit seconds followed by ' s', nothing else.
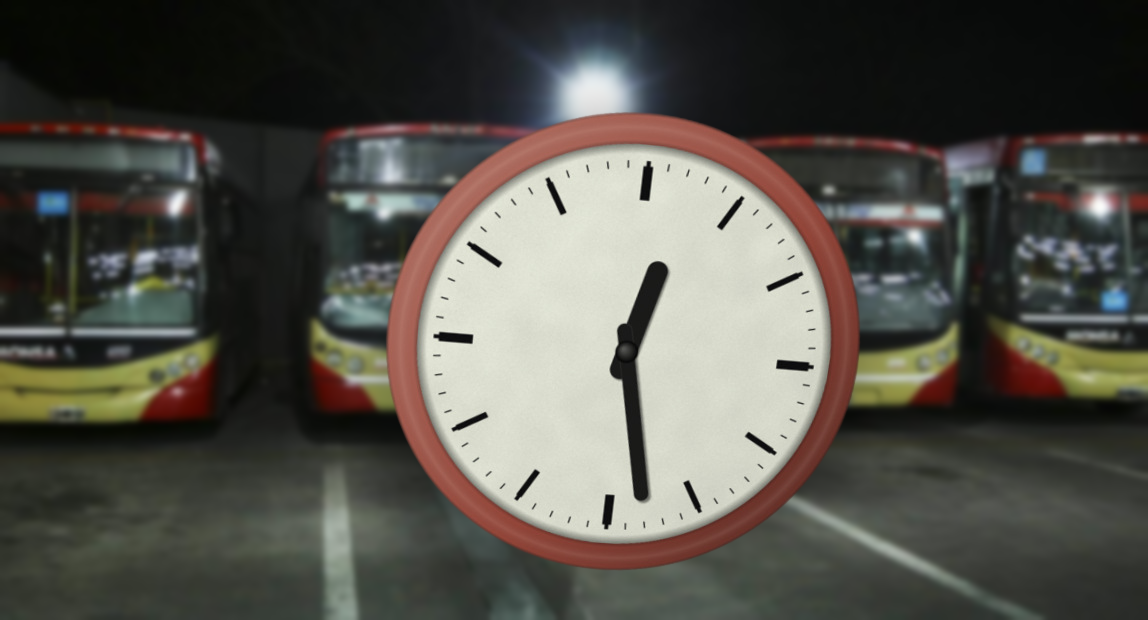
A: 12 h 28 min
